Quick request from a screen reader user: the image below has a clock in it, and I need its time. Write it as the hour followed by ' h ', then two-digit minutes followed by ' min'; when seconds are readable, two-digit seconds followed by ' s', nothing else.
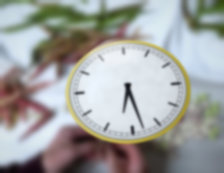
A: 6 h 28 min
